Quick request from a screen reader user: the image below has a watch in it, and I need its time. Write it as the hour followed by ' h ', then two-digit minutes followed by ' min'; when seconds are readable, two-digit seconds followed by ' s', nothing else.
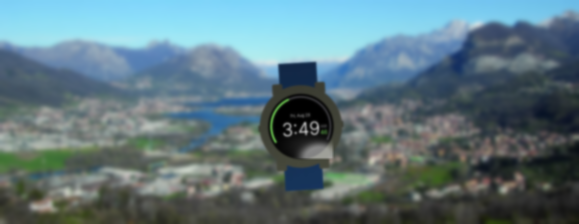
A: 3 h 49 min
